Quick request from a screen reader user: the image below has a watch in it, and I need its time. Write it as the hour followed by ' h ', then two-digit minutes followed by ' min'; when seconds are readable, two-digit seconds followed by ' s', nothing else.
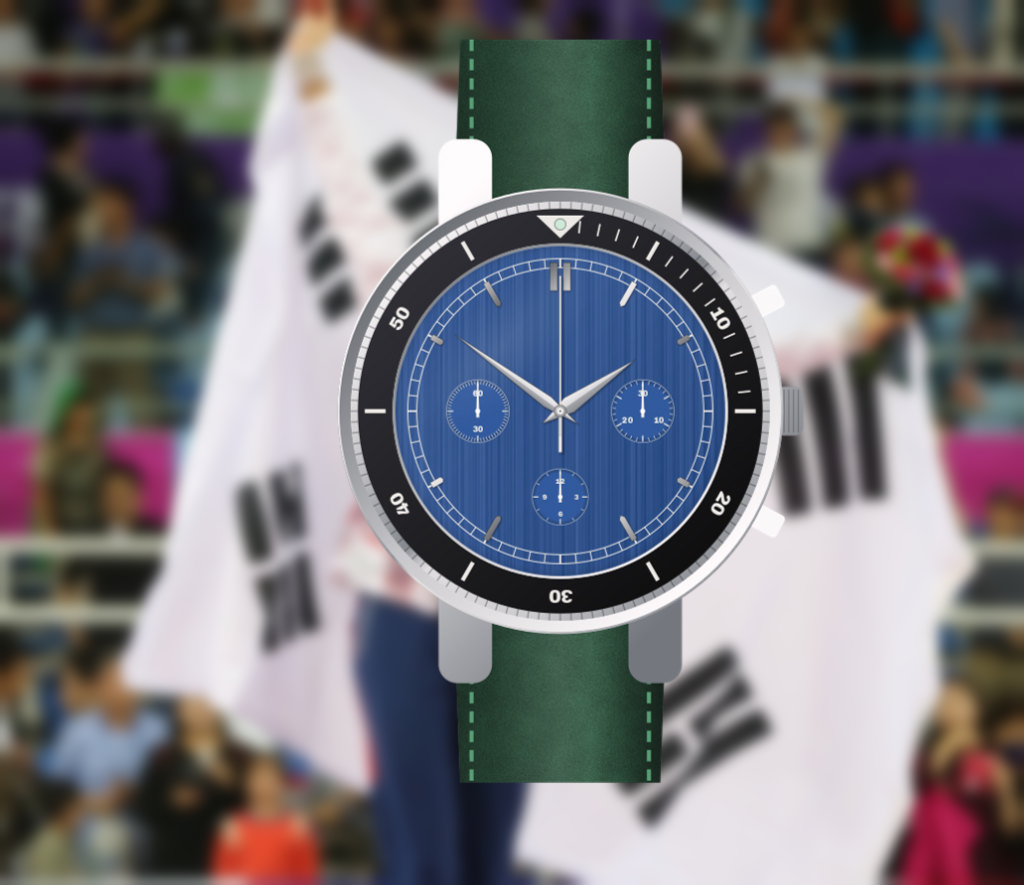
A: 1 h 51 min
